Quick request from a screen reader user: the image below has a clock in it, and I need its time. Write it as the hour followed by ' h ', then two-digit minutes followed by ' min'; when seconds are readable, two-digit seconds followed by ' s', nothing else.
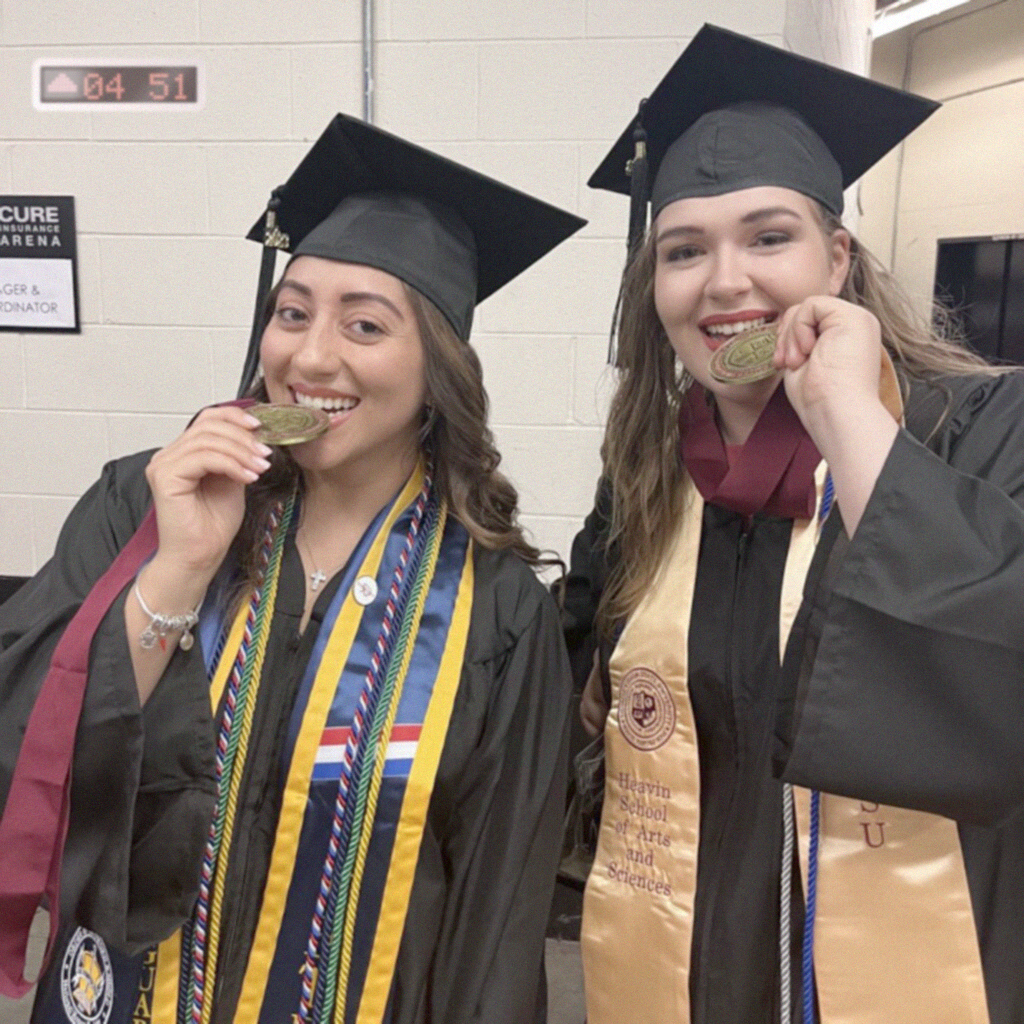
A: 4 h 51 min
